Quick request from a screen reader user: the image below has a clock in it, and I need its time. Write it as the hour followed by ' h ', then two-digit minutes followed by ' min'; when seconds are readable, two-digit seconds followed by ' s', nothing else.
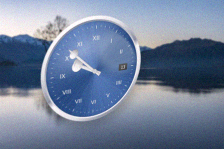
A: 9 h 52 min
